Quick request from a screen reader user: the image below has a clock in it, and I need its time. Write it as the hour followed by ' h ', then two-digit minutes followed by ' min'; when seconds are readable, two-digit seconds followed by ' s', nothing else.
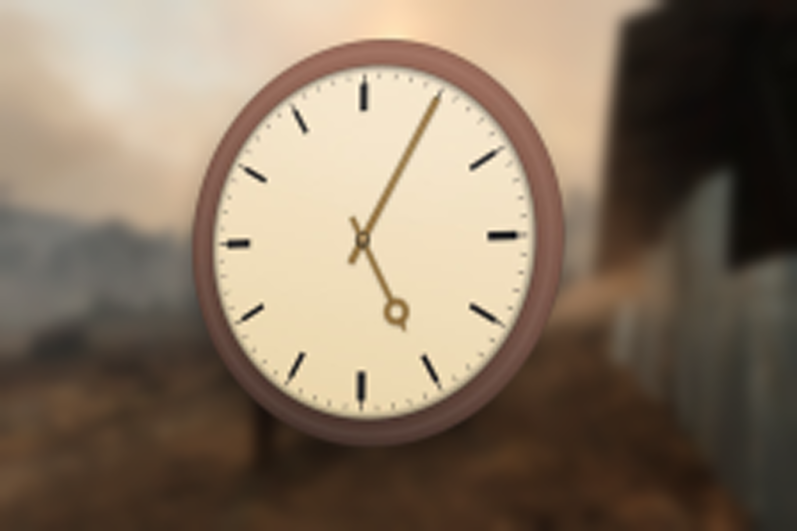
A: 5 h 05 min
